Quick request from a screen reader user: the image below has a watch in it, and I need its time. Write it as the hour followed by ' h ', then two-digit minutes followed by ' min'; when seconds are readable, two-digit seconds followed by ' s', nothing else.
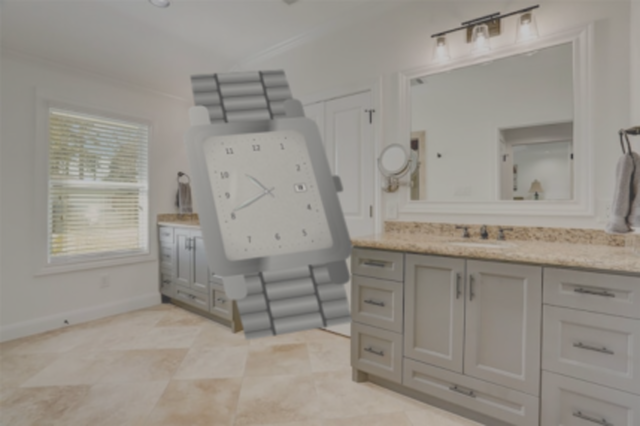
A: 10 h 41 min
